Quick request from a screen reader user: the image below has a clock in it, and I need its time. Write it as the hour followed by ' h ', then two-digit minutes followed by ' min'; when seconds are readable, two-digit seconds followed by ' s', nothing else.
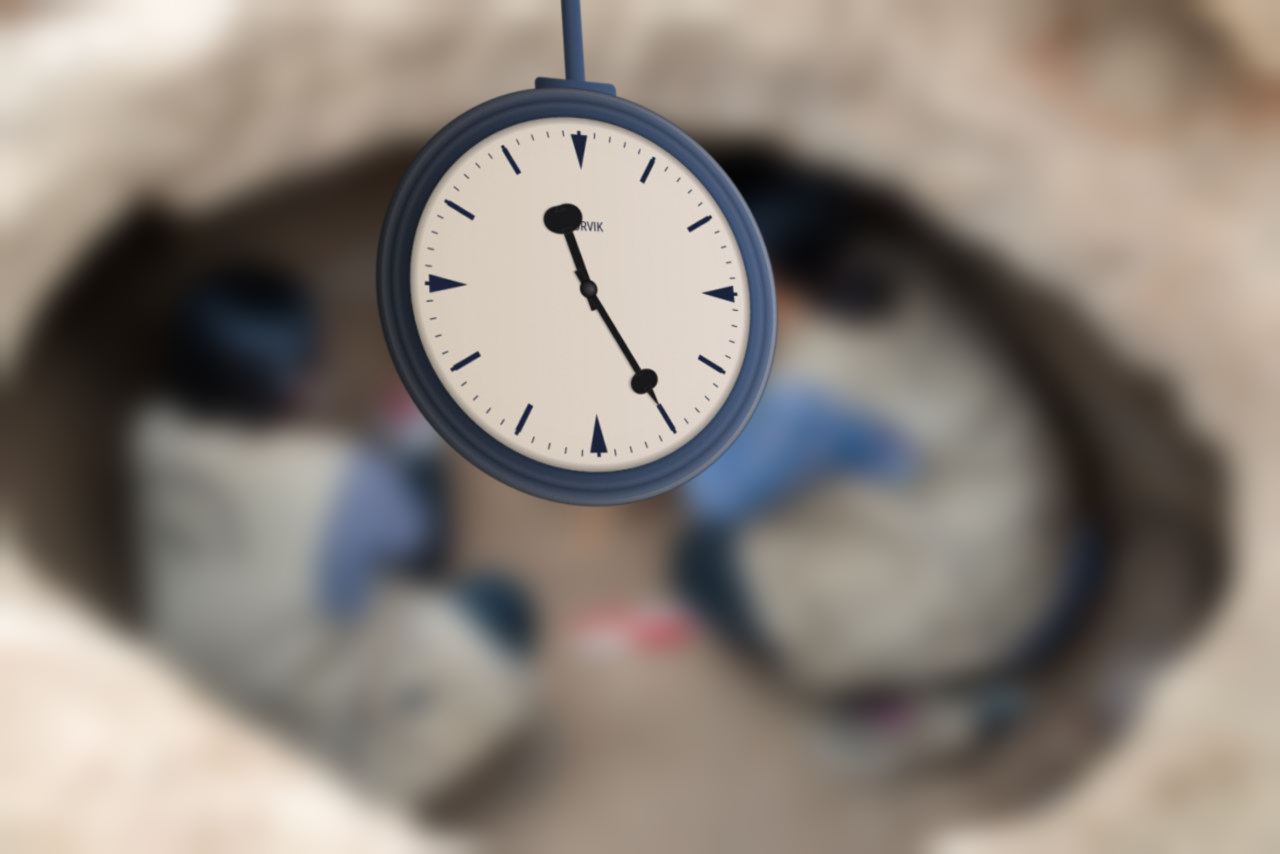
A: 11 h 25 min
